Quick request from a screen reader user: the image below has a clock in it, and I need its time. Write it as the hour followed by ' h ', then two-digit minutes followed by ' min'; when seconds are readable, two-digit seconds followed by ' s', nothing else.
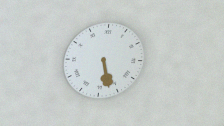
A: 5 h 27 min
